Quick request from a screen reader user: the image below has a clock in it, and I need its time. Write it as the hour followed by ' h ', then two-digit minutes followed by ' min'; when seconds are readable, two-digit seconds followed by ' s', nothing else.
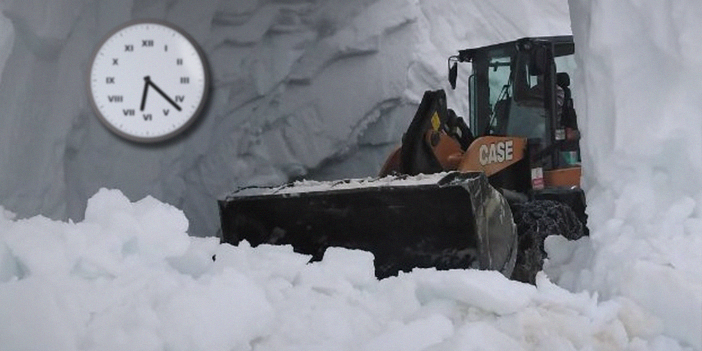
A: 6 h 22 min
